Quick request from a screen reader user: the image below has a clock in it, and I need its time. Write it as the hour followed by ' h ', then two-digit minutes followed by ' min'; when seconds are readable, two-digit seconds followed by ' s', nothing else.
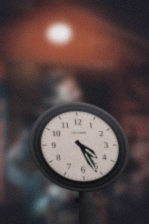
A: 4 h 26 min
